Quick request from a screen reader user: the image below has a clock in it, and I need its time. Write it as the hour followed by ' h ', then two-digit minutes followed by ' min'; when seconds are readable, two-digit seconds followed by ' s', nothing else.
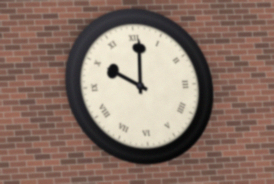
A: 10 h 01 min
